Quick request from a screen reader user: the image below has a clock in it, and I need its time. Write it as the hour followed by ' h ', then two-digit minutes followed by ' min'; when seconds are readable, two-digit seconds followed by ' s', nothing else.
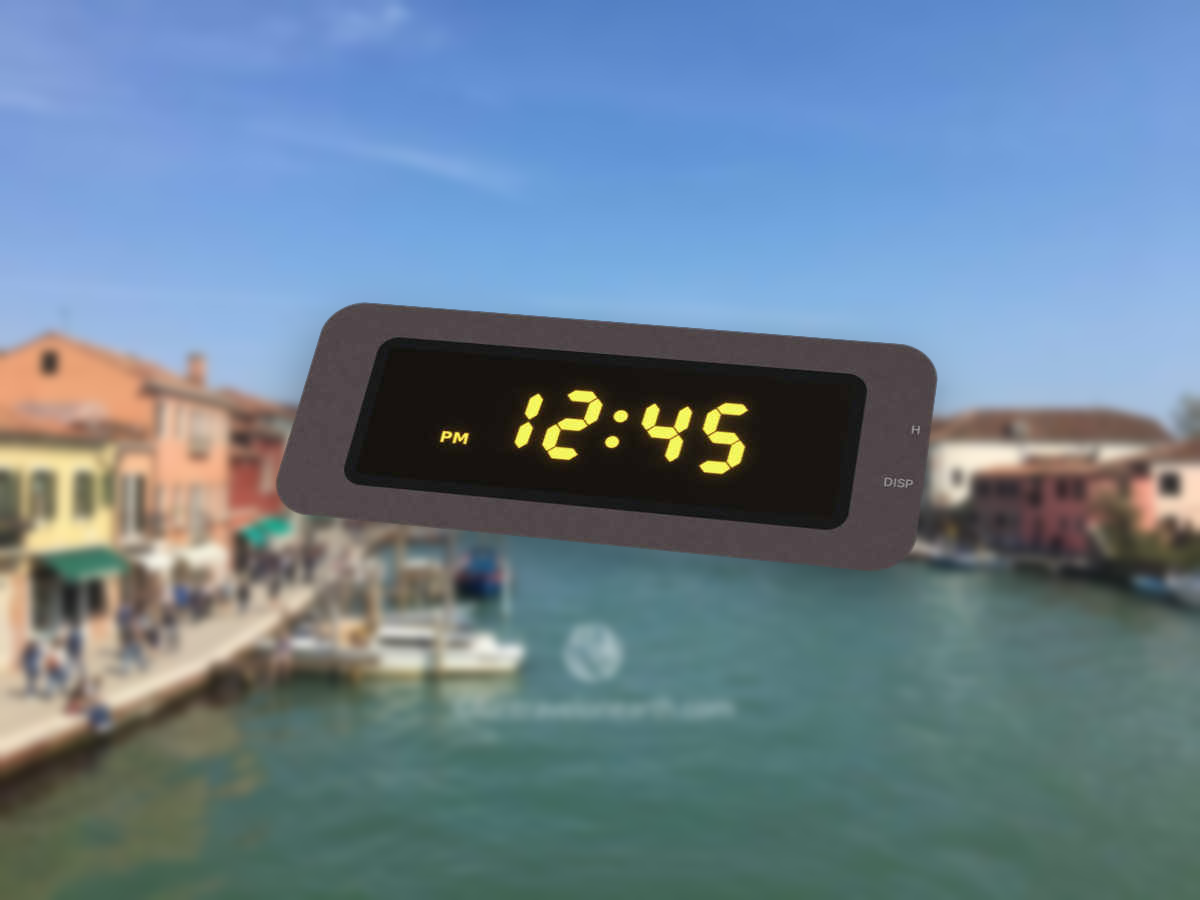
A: 12 h 45 min
